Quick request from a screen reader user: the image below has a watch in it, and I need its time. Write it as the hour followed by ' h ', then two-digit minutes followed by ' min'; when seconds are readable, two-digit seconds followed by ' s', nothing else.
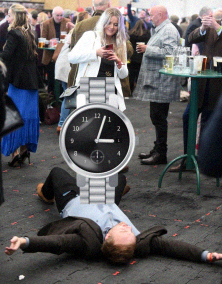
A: 3 h 03 min
